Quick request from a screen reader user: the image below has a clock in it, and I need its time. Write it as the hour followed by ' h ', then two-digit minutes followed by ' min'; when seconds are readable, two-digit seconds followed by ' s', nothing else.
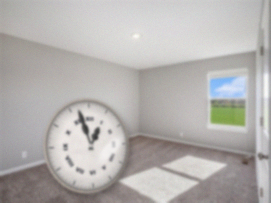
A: 12 h 57 min
